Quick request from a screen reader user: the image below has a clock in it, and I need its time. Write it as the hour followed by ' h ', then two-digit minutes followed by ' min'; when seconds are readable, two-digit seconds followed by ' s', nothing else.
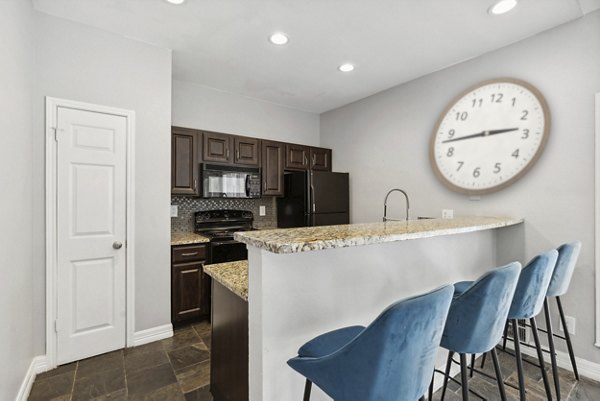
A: 2 h 43 min
